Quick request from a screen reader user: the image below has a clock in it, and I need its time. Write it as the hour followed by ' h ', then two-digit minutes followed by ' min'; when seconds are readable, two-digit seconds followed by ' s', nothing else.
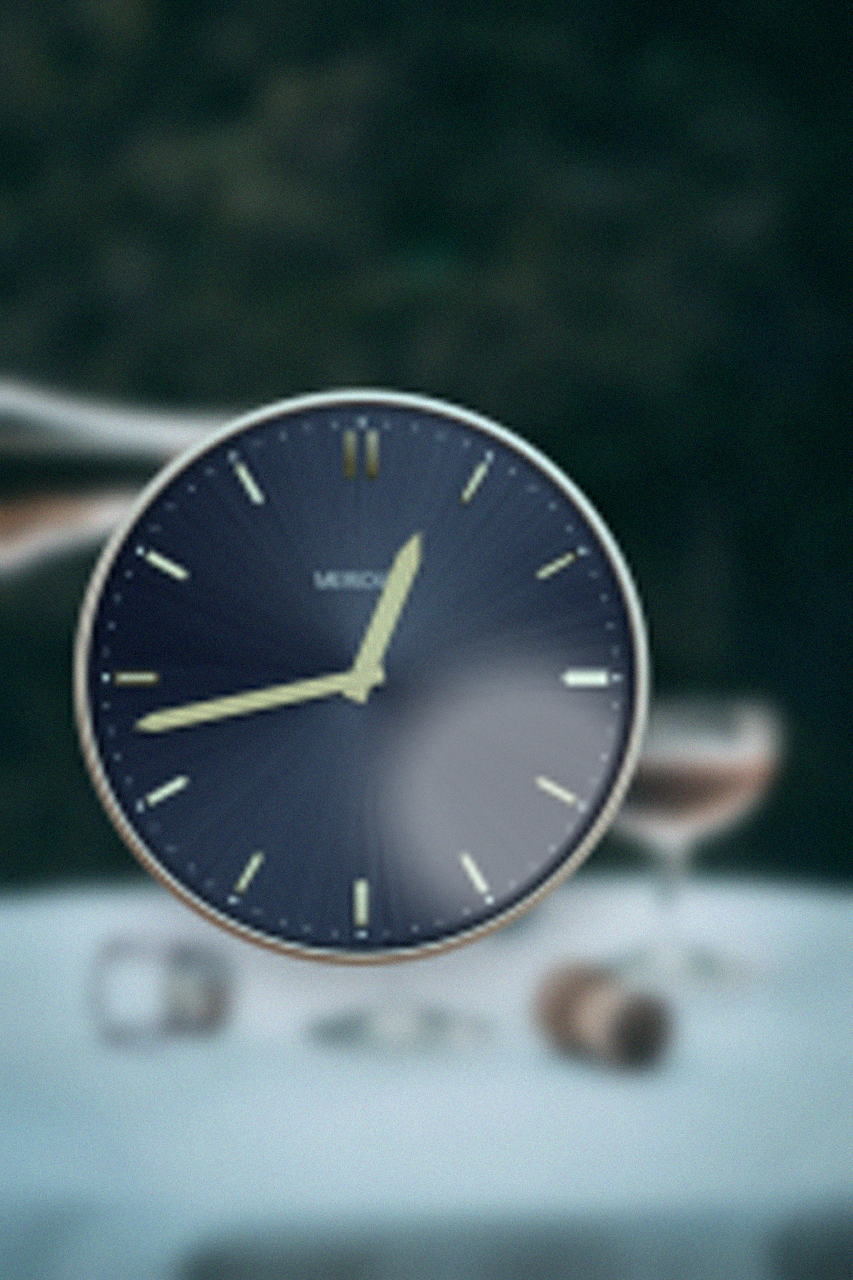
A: 12 h 43 min
